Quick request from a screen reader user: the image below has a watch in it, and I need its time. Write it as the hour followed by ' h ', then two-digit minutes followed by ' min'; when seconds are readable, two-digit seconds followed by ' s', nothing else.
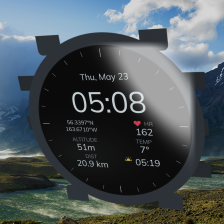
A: 5 h 08 min
